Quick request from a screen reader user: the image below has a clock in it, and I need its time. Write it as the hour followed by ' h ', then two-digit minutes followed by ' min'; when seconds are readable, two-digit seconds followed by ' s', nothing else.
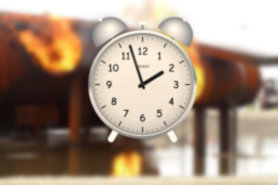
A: 1 h 57 min
